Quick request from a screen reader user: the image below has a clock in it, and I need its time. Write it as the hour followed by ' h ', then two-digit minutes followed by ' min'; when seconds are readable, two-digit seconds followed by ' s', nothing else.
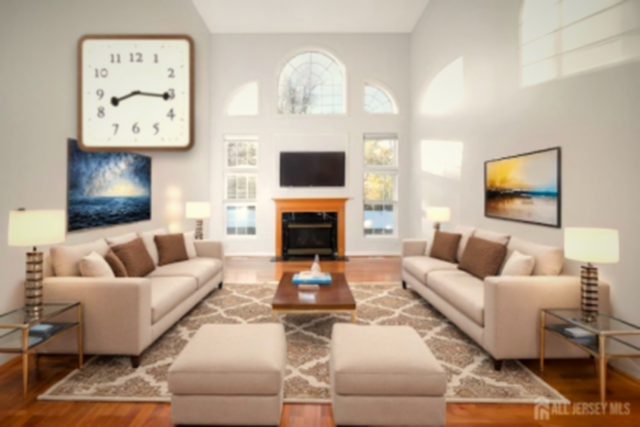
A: 8 h 16 min
